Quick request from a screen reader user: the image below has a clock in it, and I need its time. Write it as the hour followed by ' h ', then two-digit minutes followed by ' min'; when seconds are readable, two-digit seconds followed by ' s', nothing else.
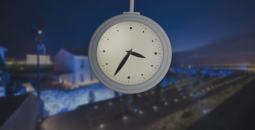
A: 3 h 35 min
